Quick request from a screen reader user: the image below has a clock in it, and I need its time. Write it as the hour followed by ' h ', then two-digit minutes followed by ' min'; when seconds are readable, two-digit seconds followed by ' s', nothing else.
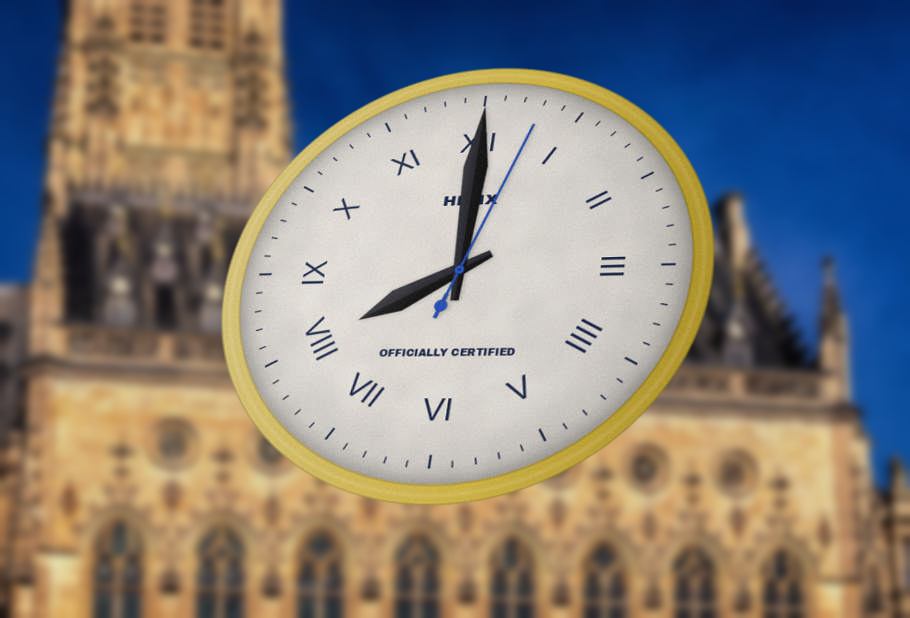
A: 8 h 00 min 03 s
